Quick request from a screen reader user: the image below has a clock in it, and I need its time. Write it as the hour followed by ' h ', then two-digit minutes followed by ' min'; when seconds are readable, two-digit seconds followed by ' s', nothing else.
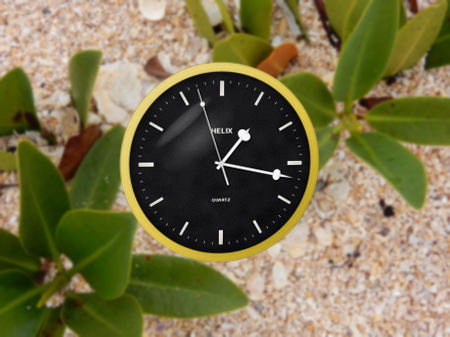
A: 1 h 16 min 57 s
